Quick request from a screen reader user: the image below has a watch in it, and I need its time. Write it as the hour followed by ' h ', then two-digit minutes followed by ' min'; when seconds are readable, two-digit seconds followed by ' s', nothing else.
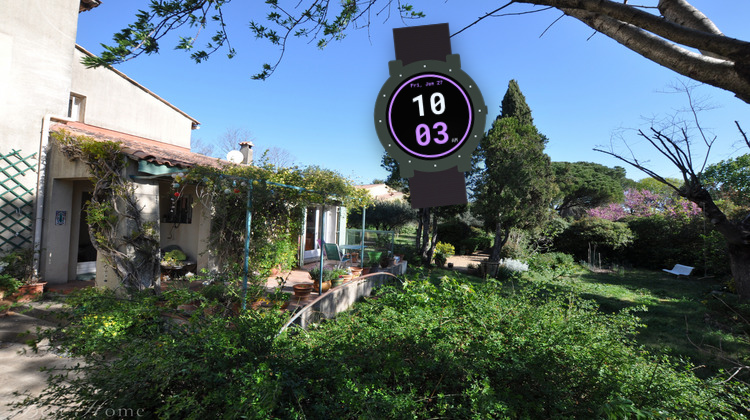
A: 10 h 03 min
